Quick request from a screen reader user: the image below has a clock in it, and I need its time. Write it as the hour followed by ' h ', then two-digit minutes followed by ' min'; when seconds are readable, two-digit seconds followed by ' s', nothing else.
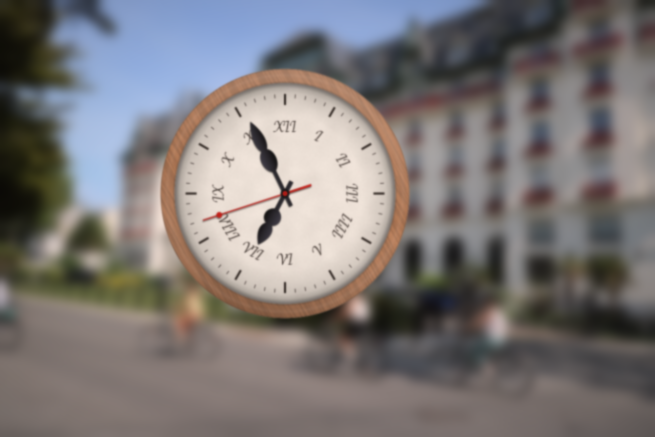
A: 6 h 55 min 42 s
